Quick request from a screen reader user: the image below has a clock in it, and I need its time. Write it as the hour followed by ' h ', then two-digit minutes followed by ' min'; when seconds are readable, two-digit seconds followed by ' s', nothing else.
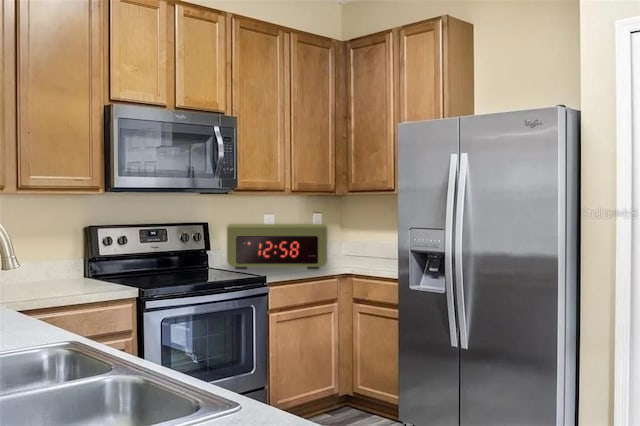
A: 12 h 58 min
